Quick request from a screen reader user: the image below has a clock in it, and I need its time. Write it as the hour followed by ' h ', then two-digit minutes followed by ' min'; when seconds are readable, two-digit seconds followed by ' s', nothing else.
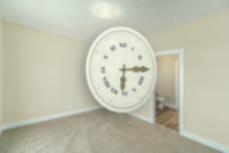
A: 6 h 15 min
